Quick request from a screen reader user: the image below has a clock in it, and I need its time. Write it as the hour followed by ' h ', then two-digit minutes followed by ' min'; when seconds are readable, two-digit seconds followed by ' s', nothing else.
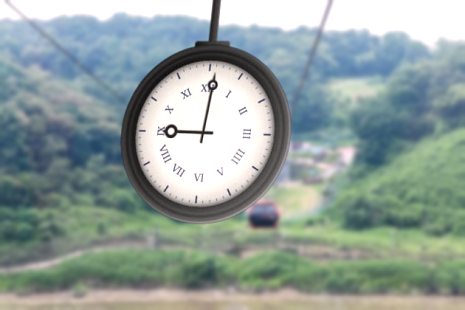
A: 9 h 01 min
